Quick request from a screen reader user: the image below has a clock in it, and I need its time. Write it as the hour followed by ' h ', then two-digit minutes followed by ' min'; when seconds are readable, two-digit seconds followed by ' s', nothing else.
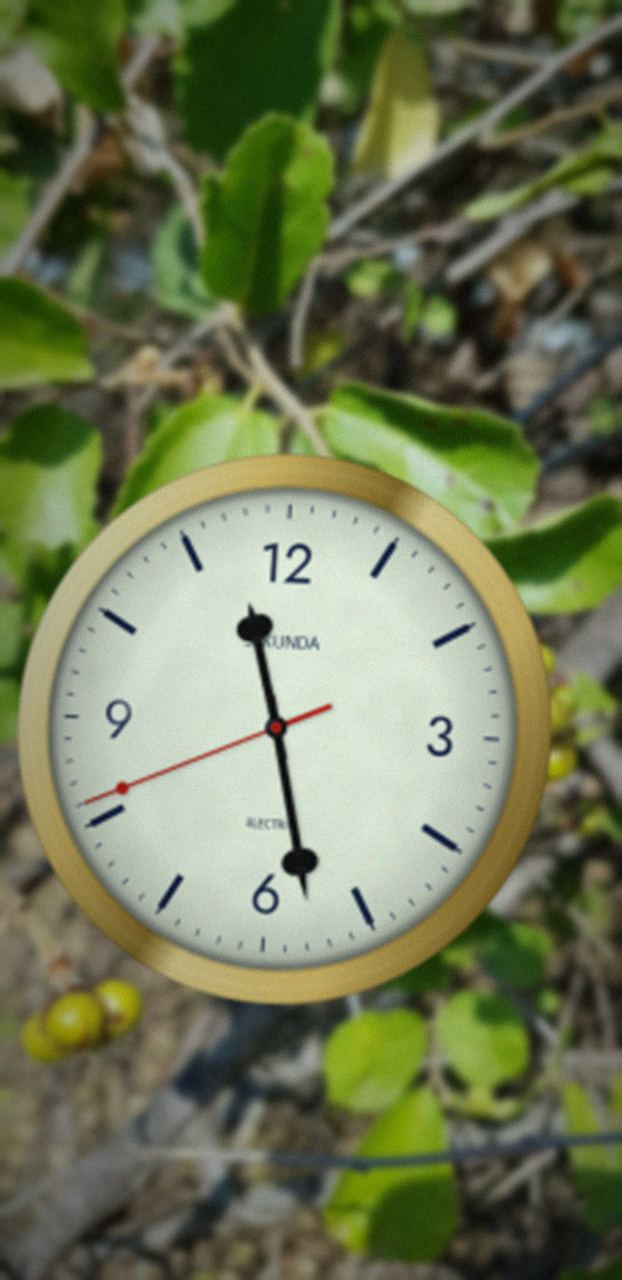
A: 11 h 27 min 41 s
